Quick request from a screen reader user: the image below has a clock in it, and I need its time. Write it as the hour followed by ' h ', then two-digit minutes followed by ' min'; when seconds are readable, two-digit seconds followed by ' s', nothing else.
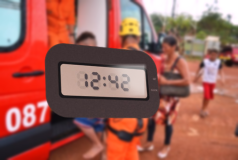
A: 12 h 42 min
